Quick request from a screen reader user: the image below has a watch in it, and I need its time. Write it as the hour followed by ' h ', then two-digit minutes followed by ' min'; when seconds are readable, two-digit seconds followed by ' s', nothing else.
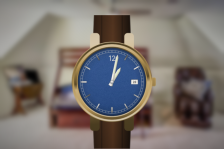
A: 1 h 02 min
